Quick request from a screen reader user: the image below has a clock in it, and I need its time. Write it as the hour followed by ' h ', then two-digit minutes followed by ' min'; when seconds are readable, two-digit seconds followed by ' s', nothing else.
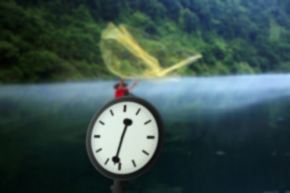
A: 12 h 32 min
